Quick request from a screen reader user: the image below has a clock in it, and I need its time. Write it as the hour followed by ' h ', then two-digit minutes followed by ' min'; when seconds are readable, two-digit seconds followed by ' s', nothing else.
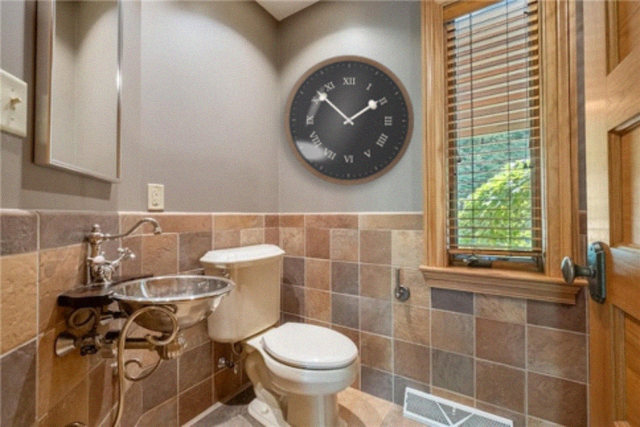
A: 1 h 52 min
